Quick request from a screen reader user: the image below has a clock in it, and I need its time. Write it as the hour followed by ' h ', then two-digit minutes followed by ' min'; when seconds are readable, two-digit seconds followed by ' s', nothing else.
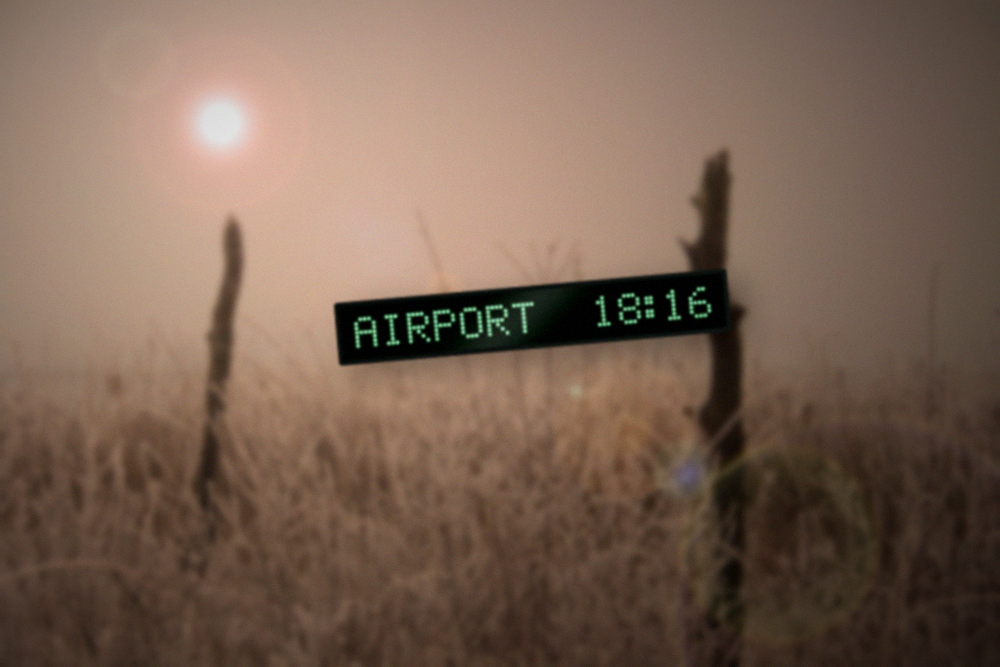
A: 18 h 16 min
